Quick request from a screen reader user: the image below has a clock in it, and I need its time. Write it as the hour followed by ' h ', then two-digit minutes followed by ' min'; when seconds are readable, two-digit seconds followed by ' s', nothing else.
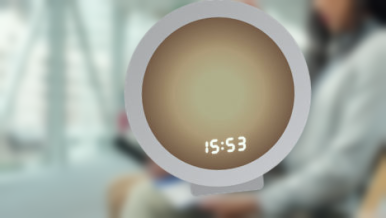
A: 15 h 53 min
